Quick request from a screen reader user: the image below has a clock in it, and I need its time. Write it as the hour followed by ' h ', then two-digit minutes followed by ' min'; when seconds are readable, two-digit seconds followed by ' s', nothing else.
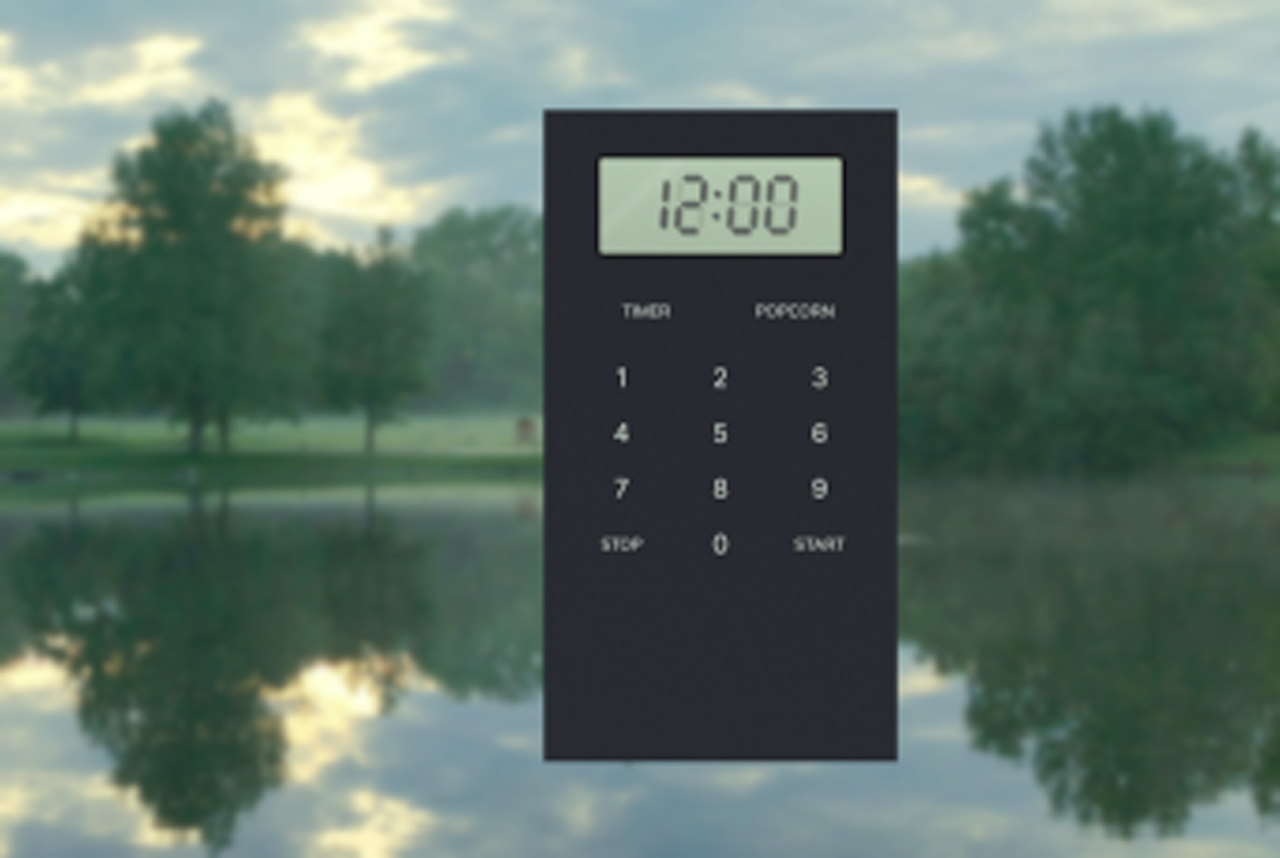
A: 12 h 00 min
